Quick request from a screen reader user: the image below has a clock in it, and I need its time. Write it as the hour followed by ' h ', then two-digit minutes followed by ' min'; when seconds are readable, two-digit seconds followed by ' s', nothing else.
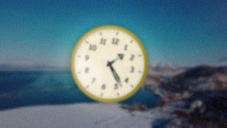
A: 1 h 23 min
